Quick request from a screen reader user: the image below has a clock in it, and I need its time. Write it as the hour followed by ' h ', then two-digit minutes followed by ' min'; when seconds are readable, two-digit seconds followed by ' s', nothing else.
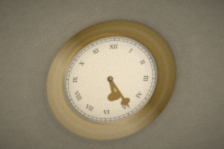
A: 5 h 24 min
